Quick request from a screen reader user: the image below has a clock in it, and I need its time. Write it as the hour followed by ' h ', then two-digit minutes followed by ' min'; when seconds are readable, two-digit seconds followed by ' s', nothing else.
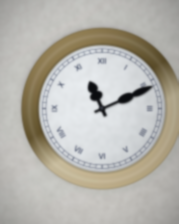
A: 11 h 11 min
